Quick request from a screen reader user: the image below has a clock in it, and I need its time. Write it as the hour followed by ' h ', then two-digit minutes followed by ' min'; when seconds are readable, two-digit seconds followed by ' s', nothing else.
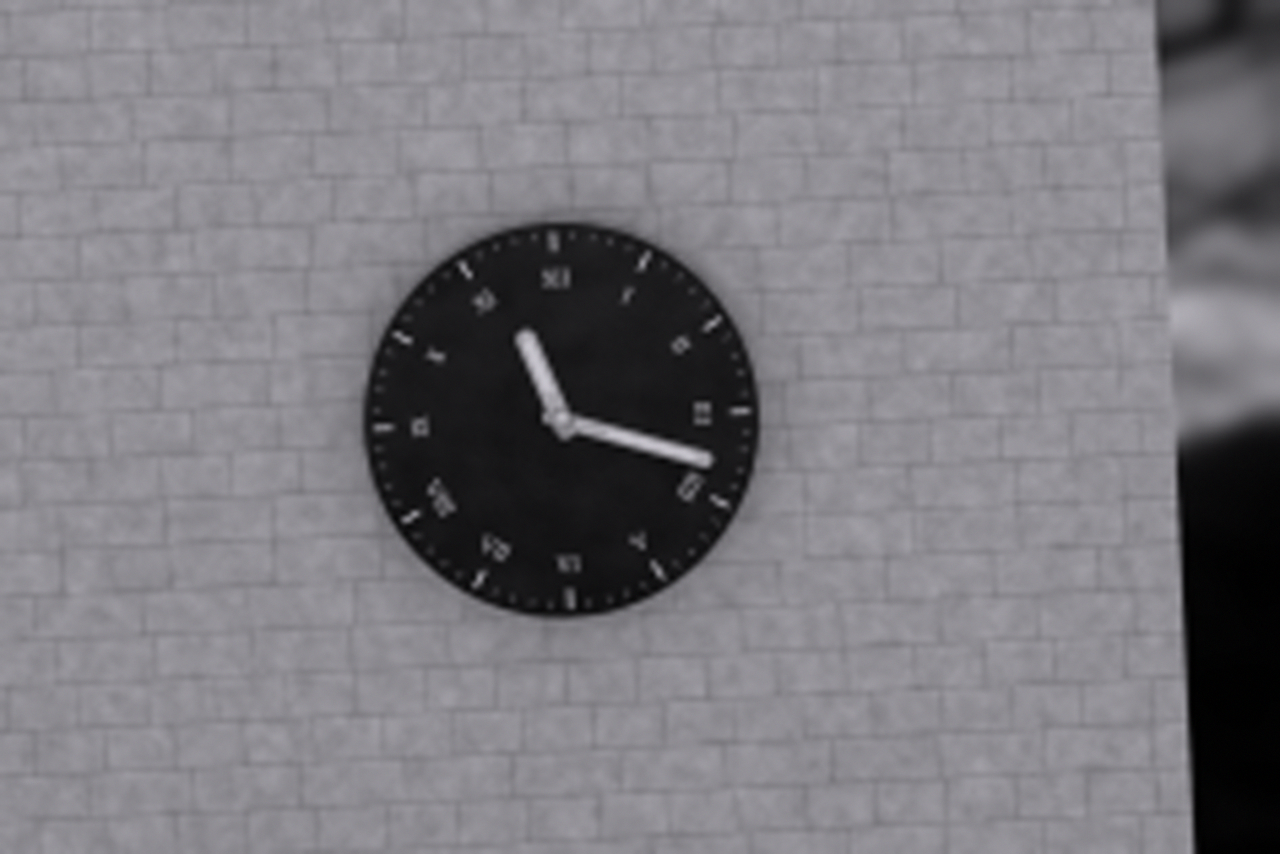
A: 11 h 18 min
